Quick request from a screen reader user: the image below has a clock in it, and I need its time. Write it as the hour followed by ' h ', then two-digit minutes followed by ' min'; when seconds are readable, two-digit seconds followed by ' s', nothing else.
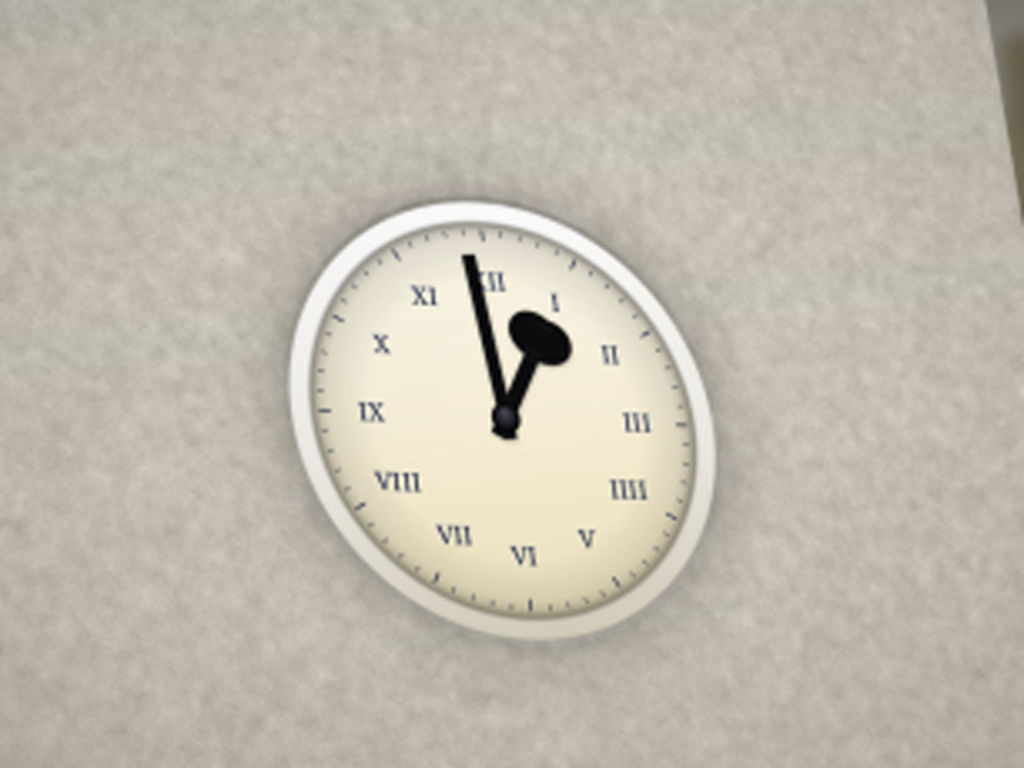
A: 12 h 59 min
